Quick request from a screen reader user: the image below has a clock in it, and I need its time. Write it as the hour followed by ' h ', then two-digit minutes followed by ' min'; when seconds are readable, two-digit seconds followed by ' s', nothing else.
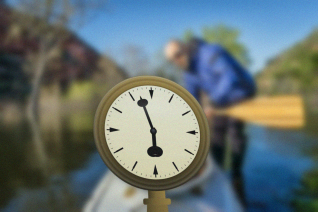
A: 5 h 57 min
